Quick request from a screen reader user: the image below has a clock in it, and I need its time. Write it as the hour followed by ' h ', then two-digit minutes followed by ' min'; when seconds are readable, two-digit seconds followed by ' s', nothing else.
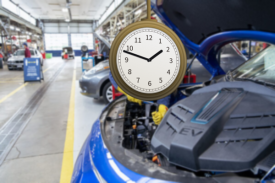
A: 1 h 48 min
